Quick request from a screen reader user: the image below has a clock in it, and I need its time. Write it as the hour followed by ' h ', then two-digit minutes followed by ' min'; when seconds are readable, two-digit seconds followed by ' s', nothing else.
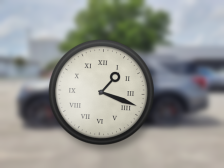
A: 1 h 18 min
